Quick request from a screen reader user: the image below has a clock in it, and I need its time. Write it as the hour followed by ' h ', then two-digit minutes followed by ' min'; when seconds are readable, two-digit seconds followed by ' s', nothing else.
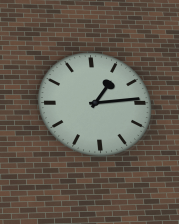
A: 1 h 14 min
